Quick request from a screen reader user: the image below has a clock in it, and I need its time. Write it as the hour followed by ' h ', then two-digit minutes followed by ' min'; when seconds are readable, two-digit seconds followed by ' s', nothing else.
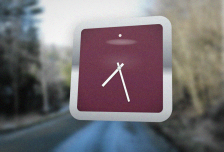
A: 7 h 27 min
